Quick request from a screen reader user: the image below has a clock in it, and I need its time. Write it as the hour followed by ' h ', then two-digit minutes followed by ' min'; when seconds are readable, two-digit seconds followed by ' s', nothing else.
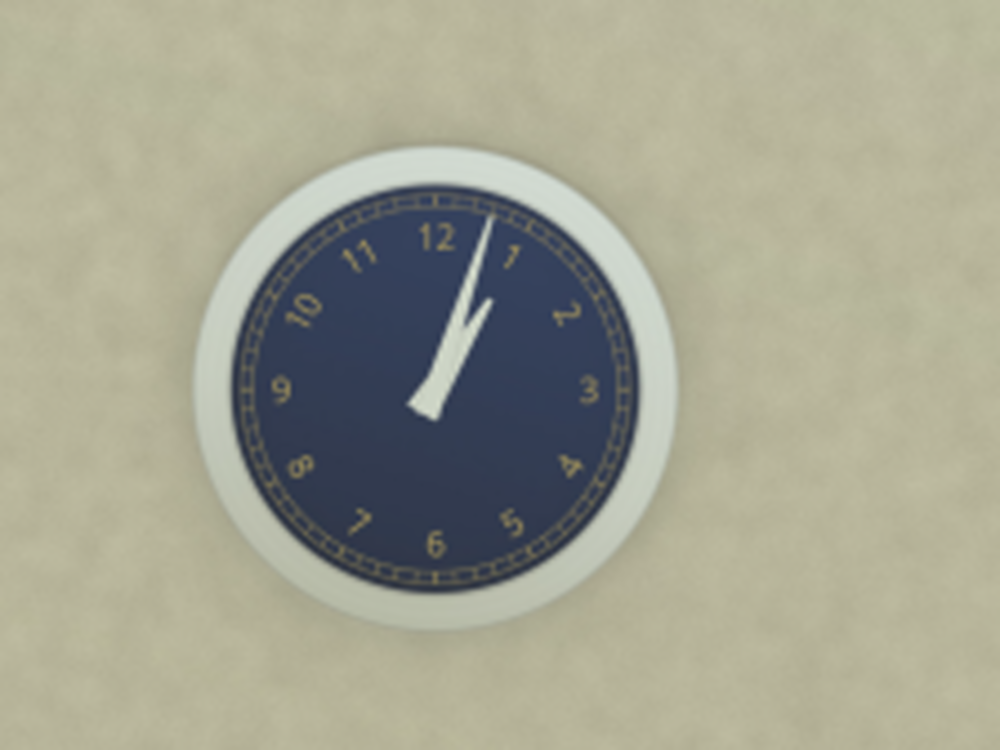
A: 1 h 03 min
